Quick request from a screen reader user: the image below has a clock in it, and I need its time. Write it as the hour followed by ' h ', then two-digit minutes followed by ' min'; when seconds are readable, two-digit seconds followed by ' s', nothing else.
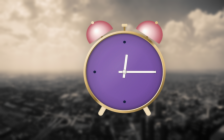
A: 12 h 15 min
